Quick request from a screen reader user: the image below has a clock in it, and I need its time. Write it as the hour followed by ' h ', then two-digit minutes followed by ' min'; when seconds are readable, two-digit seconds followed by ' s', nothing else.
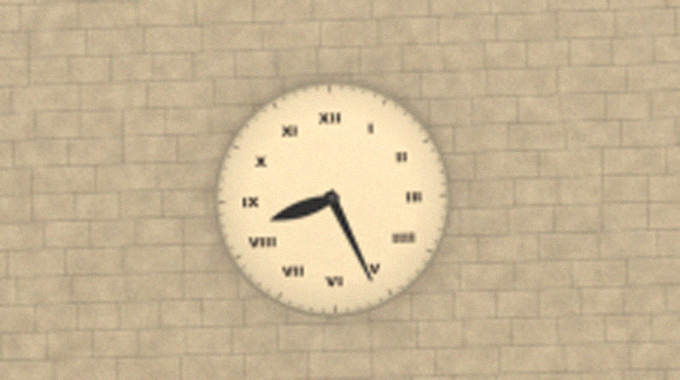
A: 8 h 26 min
